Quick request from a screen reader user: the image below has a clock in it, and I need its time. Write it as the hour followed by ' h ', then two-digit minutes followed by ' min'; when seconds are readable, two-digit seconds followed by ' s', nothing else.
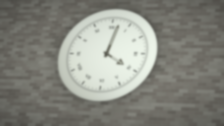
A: 4 h 02 min
